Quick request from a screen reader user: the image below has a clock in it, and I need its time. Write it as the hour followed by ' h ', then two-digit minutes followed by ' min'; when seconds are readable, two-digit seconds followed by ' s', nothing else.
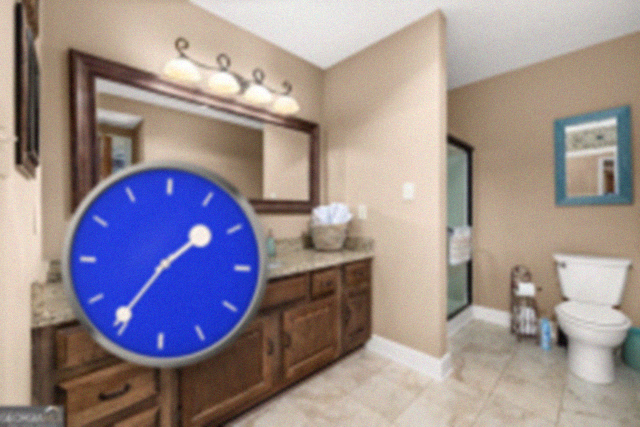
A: 1 h 36 min
